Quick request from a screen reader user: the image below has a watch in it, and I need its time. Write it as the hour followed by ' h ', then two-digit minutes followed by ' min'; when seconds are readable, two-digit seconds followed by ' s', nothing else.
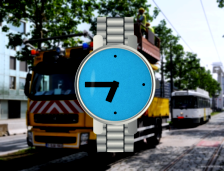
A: 6 h 45 min
